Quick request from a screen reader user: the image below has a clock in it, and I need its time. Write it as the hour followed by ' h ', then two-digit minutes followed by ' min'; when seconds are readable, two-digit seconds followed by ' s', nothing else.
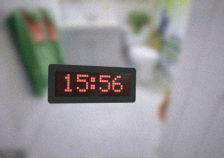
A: 15 h 56 min
